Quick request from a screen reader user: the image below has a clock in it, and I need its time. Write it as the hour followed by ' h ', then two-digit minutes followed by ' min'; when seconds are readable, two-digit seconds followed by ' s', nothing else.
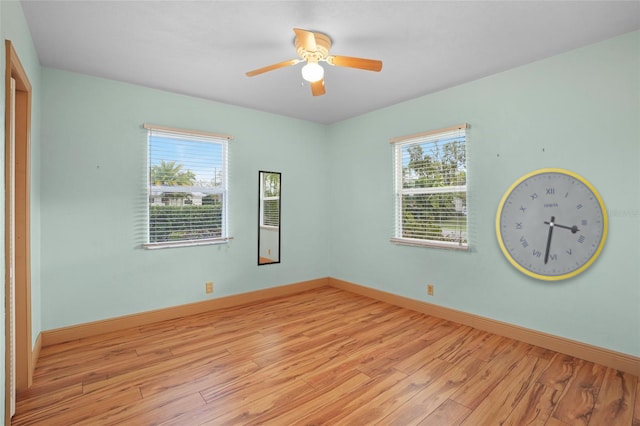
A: 3 h 32 min
